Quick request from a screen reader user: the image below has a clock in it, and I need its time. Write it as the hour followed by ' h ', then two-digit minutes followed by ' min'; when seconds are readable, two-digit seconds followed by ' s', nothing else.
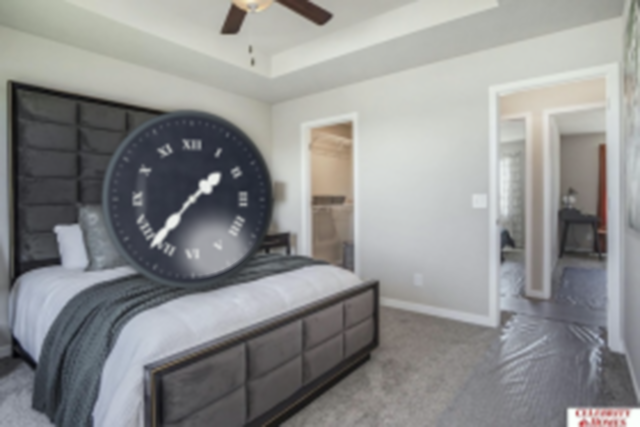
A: 1 h 37 min
